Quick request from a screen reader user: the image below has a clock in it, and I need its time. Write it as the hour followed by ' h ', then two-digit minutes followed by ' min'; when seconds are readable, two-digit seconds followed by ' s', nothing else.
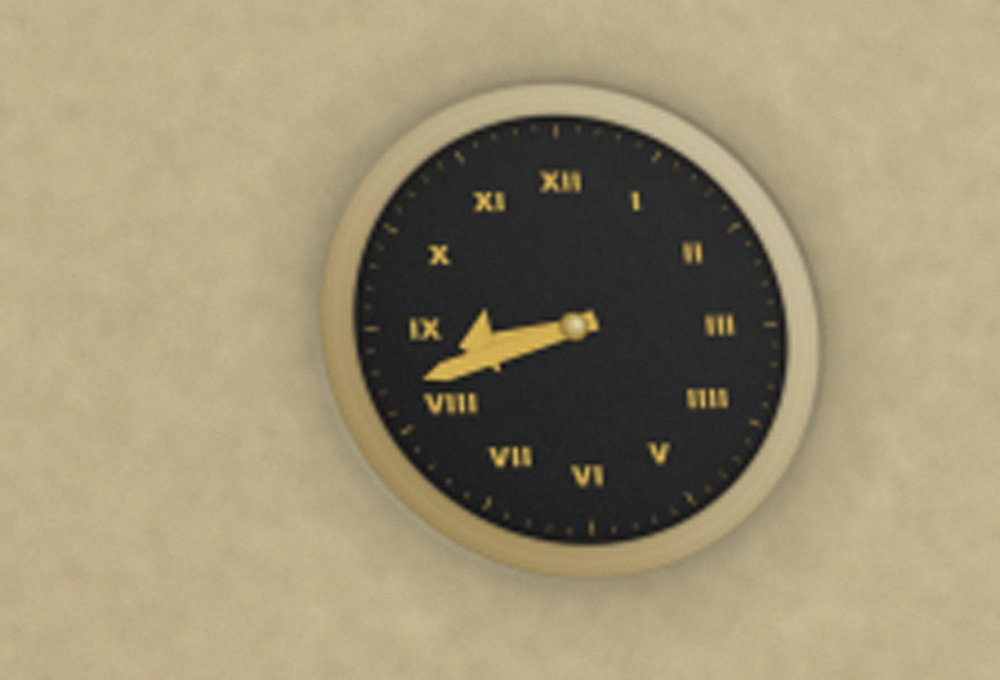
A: 8 h 42 min
